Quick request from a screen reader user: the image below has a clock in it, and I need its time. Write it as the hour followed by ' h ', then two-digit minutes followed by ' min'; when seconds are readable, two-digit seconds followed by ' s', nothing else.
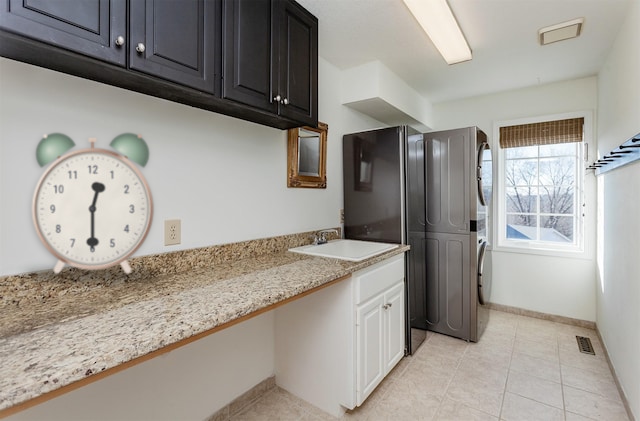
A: 12 h 30 min
